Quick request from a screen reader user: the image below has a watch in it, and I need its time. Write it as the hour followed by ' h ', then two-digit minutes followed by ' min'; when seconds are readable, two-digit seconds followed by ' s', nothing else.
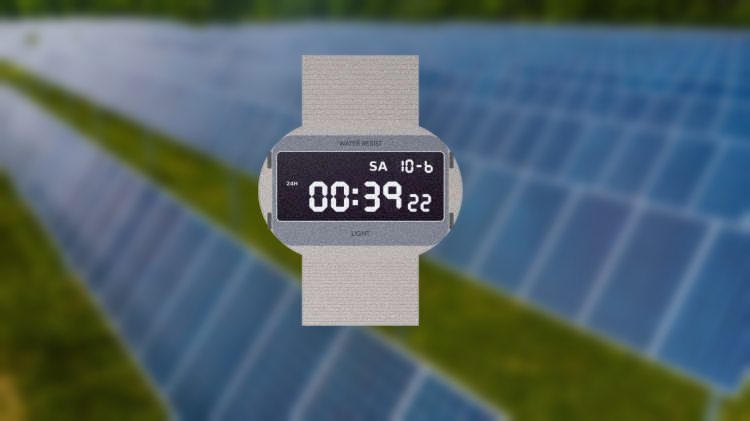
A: 0 h 39 min 22 s
